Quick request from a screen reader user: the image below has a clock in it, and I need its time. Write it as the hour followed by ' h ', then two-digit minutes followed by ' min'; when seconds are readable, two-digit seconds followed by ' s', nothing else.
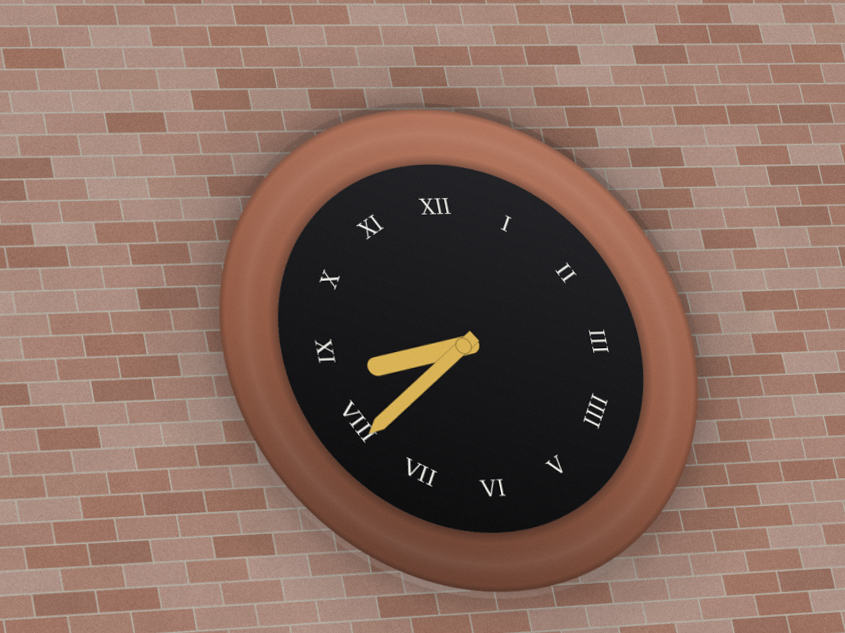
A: 8 h 39 min
